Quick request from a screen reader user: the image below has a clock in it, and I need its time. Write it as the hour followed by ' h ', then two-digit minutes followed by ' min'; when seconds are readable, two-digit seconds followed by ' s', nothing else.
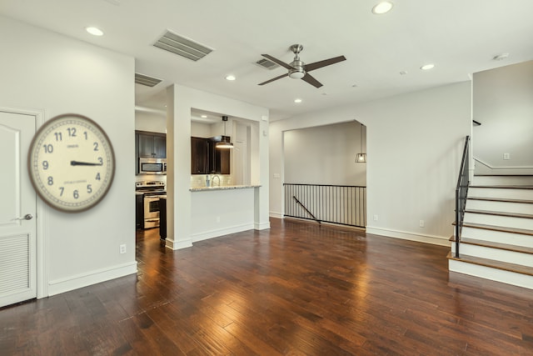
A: 3 h 16 min
